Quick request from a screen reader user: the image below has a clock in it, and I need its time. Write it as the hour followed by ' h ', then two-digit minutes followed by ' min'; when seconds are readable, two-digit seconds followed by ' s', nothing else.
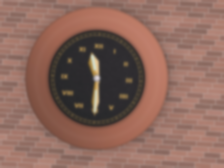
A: 11 h 30 min
